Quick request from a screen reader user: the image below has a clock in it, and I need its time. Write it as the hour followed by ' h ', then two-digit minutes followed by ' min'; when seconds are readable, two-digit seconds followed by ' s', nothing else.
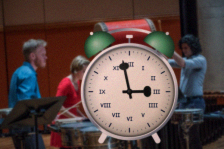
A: 2 h 58 min
